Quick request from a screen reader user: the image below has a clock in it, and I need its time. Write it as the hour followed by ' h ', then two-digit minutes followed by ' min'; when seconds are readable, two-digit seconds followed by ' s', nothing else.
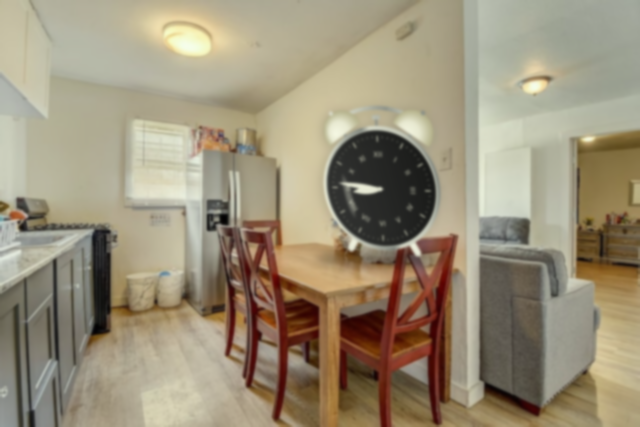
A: 8 h 46 min
